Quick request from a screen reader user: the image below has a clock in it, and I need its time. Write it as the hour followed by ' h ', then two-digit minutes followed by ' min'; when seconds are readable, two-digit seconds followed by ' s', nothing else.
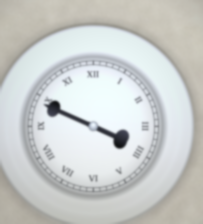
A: 3 h 49 min
